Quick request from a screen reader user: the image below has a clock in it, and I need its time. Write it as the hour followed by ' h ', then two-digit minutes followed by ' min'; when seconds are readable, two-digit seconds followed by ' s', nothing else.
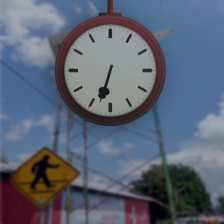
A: 6 h 33 min
